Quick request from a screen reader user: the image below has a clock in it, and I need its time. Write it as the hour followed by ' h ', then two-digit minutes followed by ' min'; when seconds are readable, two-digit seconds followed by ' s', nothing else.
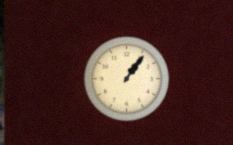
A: 1 h 06 min
